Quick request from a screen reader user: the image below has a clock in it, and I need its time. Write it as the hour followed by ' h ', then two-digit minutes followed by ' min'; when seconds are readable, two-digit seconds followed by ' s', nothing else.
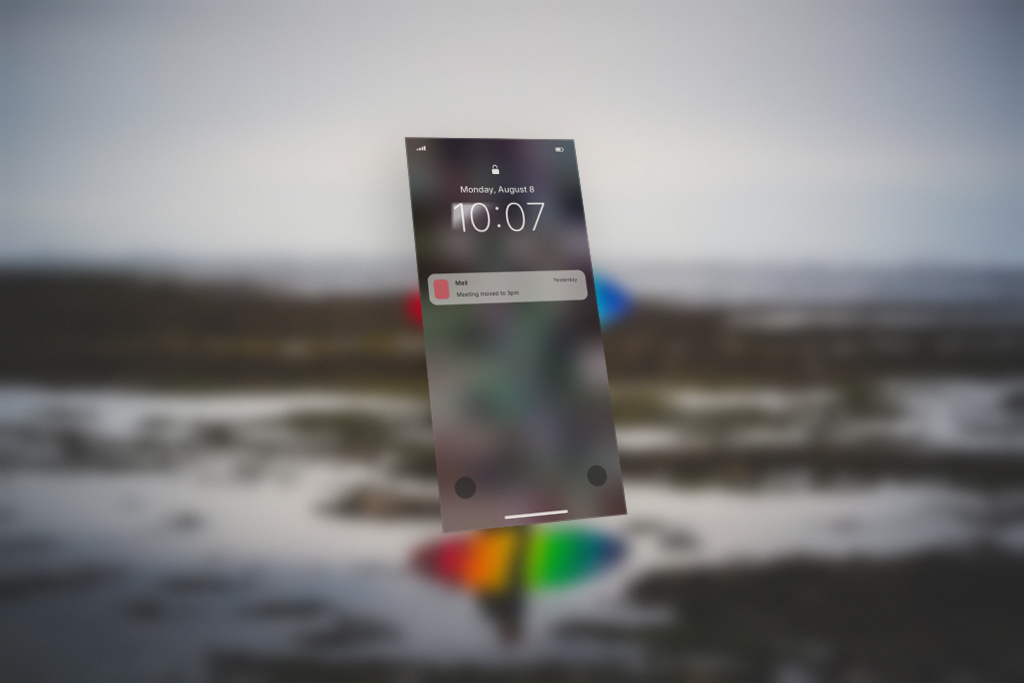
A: 10 h 07 min
